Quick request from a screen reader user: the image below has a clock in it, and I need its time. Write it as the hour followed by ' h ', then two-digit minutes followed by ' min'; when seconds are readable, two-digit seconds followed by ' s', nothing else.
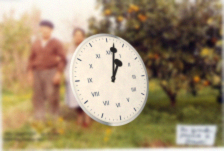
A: 1 h 02 min
